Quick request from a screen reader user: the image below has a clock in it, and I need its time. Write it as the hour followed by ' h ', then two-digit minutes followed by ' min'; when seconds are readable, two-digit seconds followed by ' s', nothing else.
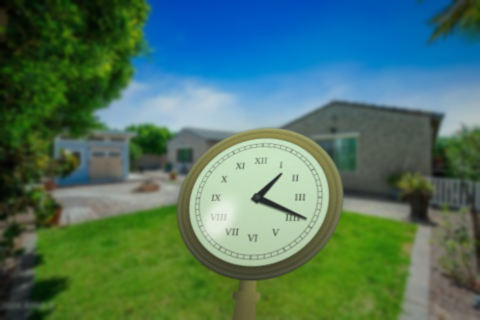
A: 1 h 19 min
